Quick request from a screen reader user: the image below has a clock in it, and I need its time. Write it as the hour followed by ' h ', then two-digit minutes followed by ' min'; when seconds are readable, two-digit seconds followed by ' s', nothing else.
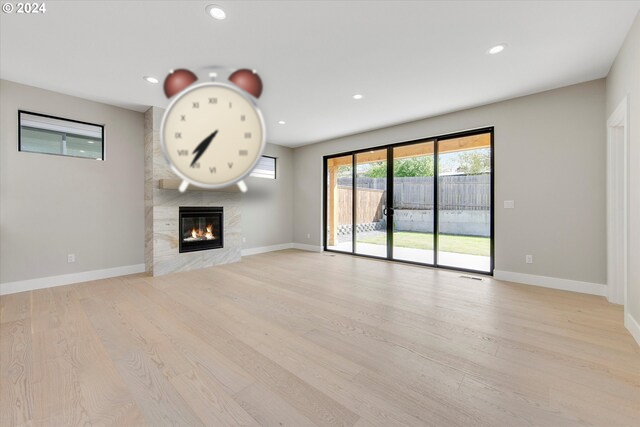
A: 7 h 36 min
